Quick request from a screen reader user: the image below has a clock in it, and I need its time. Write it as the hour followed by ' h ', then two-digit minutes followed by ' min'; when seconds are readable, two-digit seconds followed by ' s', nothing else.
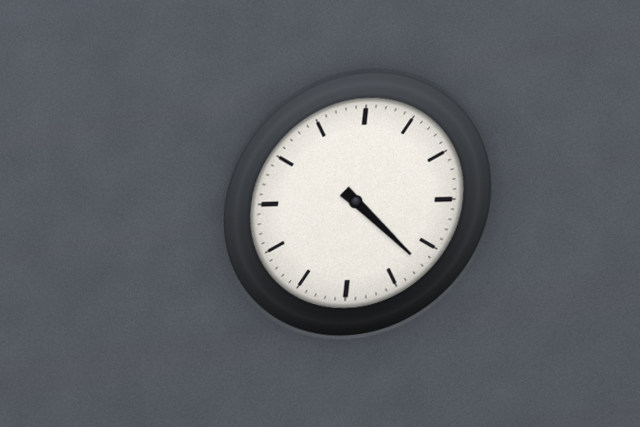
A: 4 h 22 min
